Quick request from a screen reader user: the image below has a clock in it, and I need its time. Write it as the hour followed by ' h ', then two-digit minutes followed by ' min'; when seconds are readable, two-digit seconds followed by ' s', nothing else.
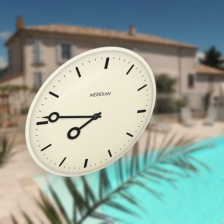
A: 7 h 46 min
